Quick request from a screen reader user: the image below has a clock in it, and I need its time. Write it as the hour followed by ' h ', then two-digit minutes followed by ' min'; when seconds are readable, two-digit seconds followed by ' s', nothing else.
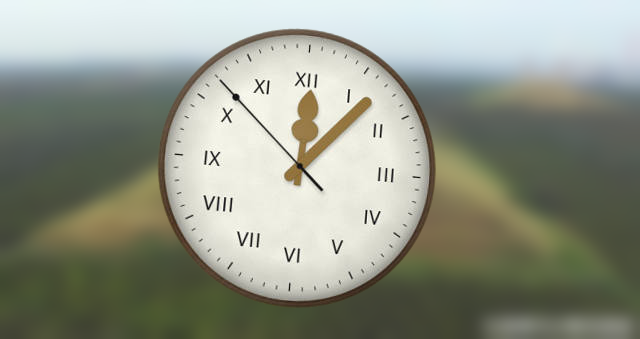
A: 12 h 06 min 52 s
